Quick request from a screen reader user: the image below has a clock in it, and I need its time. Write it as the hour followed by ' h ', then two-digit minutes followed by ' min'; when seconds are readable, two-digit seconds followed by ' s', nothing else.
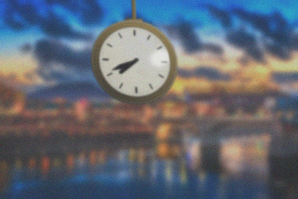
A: 7 h 41 min
